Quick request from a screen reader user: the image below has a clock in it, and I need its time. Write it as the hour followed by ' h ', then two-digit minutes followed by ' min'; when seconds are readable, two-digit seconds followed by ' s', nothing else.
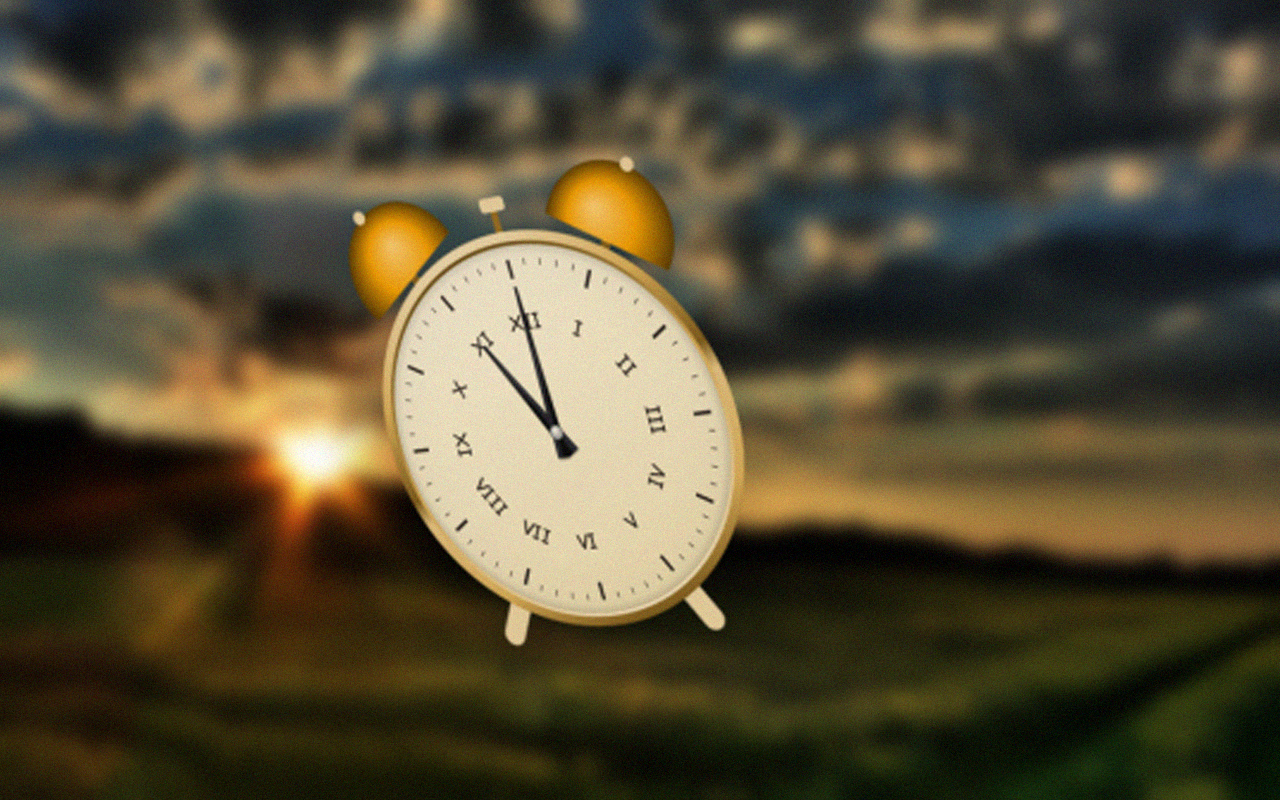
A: 11 h 00 min
